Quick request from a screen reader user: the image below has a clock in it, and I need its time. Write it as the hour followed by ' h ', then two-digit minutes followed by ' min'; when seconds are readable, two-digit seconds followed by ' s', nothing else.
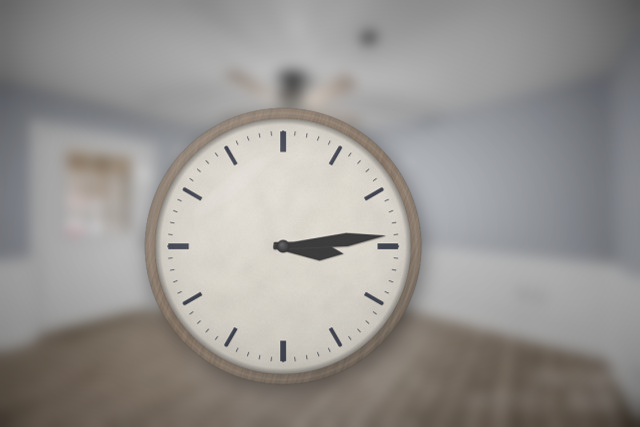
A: 3 h 14 min
